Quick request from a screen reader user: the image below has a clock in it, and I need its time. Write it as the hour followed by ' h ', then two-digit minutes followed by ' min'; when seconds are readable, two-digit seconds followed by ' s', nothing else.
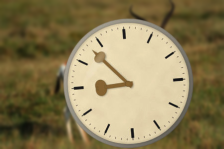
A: 8 h 53 min
